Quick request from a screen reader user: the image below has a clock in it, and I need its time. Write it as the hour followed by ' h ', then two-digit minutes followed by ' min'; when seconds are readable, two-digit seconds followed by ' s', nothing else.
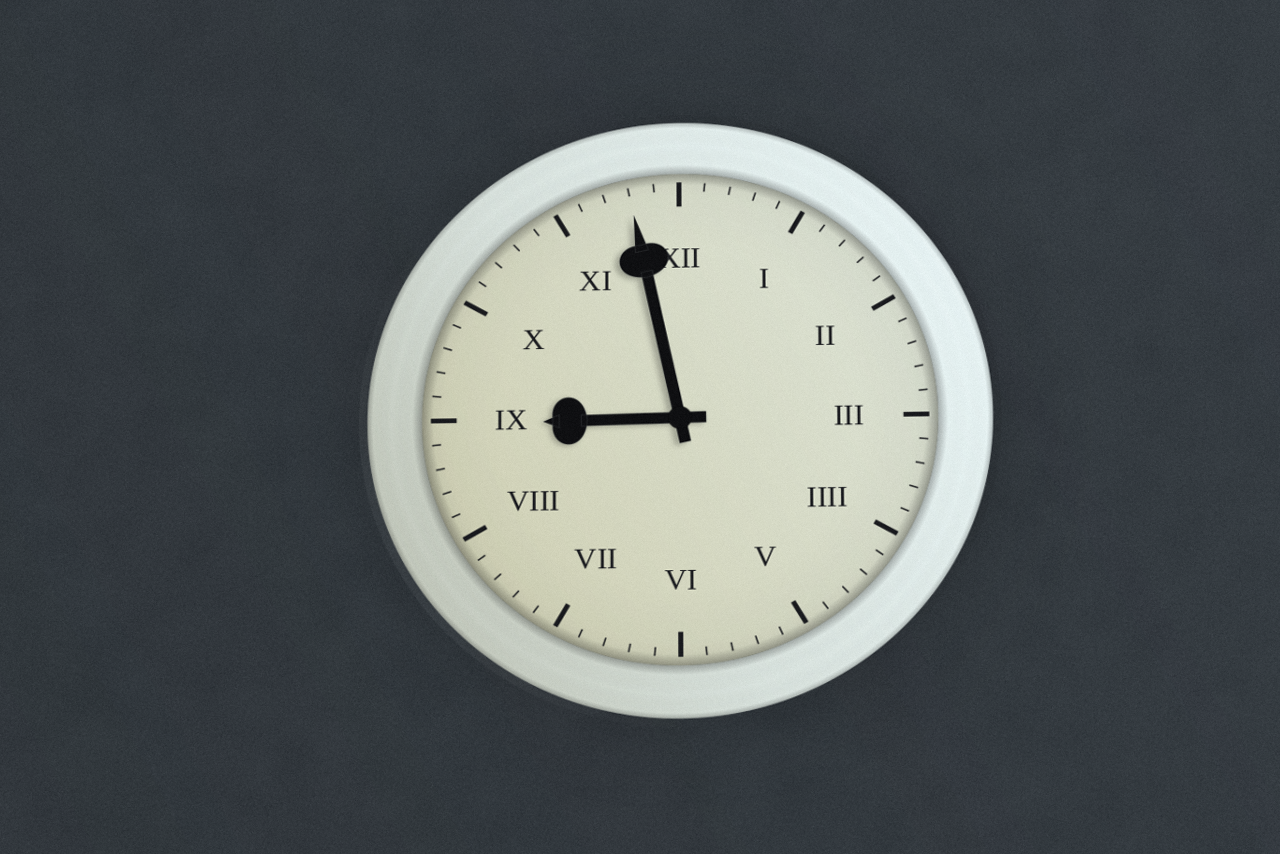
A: 8 h 58 min
